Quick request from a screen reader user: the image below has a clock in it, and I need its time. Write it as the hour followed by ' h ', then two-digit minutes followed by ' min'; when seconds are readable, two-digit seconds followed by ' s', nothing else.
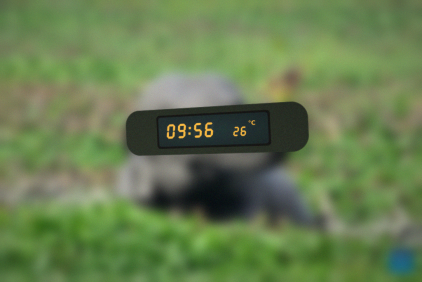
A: 9 h 56 min
